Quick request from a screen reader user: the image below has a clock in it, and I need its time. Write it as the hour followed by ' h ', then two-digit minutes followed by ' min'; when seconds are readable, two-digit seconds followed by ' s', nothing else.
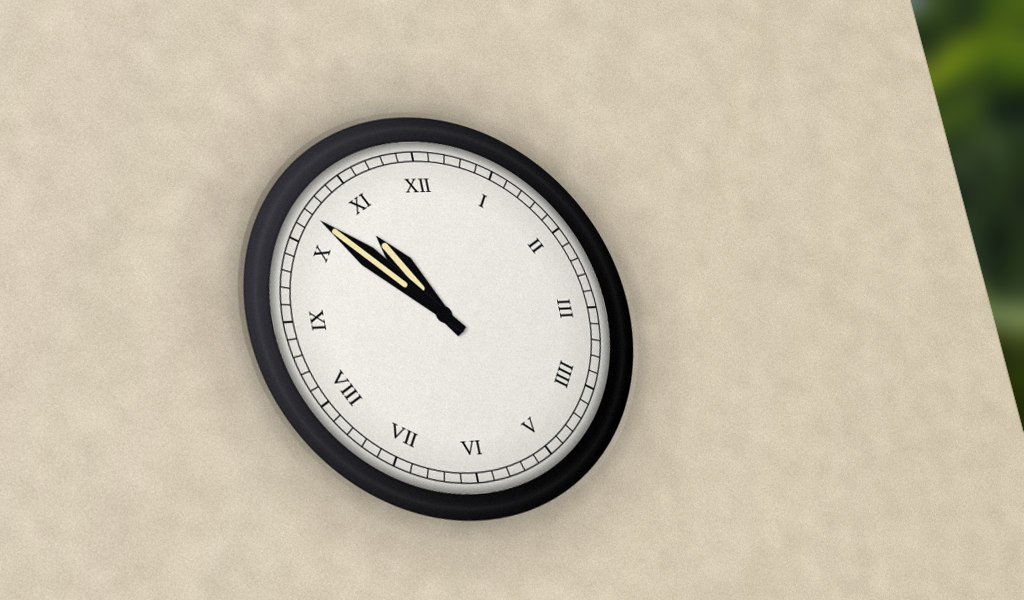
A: 10 h 52 min
